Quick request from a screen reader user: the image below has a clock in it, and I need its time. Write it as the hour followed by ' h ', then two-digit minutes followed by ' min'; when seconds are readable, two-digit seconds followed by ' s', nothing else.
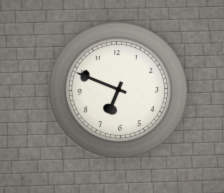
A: 6 h 49 min
